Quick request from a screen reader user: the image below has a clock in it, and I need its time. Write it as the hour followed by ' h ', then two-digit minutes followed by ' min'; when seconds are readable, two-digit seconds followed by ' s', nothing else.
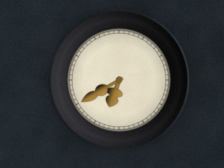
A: 6 h 40 min
